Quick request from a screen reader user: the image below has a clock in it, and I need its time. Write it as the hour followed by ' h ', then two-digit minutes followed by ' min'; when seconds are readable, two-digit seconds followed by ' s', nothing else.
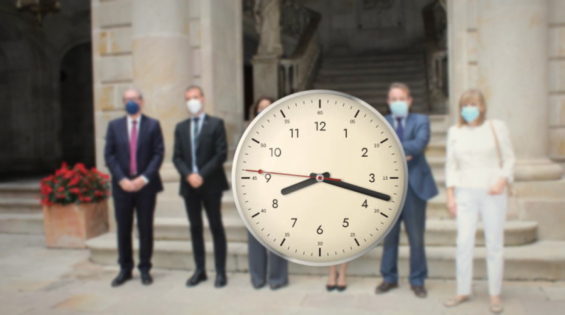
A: 8 h 17 min 46 s
